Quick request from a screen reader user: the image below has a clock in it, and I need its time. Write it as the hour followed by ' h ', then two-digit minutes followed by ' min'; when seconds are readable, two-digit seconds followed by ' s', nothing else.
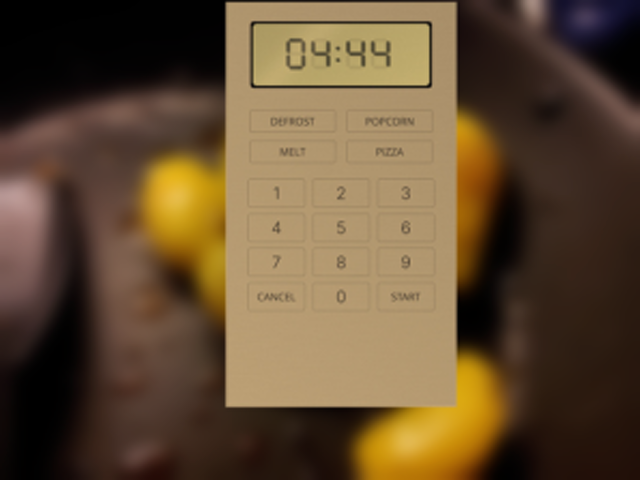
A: 4 h 44 min
